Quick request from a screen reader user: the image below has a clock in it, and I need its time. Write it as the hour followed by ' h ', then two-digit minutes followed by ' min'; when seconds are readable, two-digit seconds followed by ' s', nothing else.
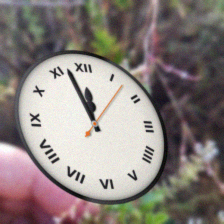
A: 11 h 57 min 07 s
